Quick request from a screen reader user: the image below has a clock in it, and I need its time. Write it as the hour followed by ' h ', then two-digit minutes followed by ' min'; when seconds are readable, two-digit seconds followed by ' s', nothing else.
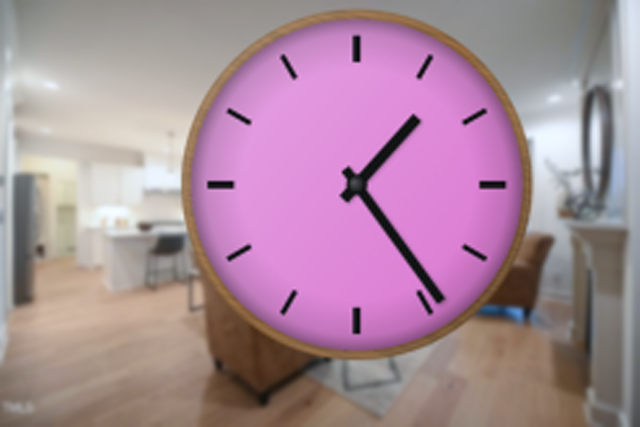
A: 1 h 24 min
